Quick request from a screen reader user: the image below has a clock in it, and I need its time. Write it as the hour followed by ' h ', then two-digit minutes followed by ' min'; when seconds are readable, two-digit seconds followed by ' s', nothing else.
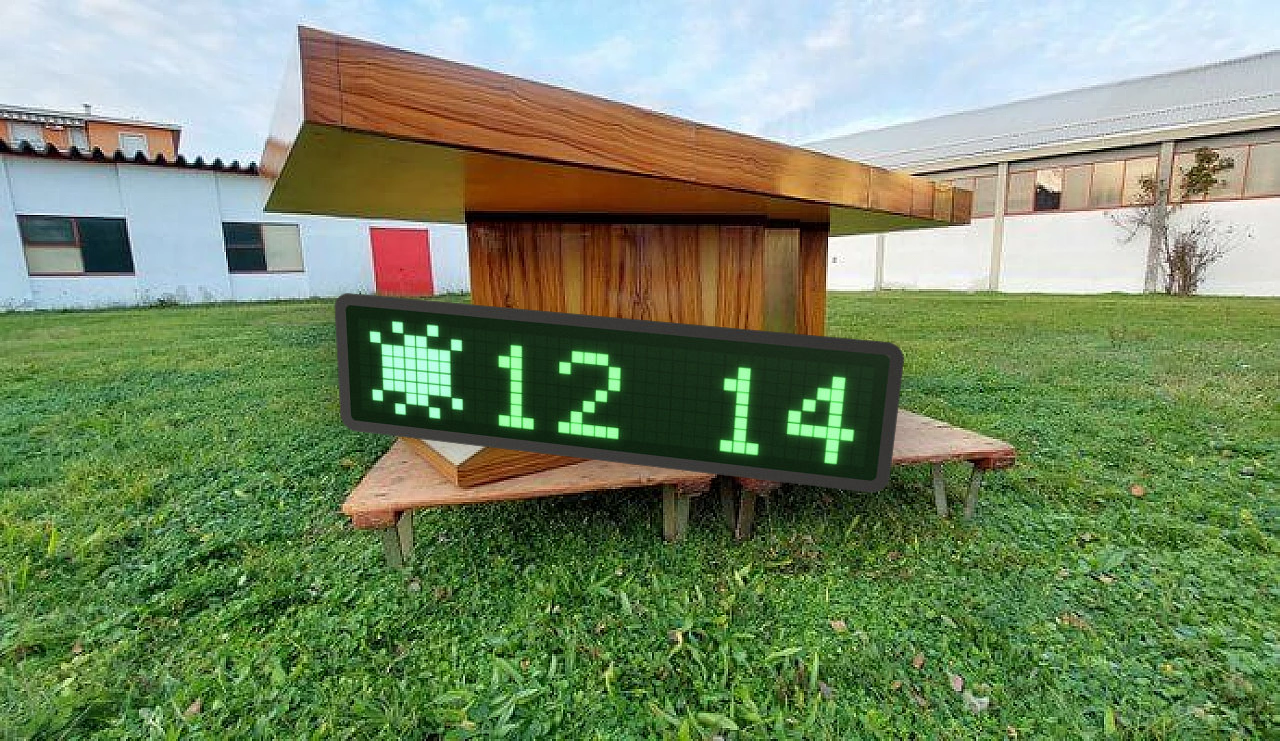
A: 12 h 14 min
